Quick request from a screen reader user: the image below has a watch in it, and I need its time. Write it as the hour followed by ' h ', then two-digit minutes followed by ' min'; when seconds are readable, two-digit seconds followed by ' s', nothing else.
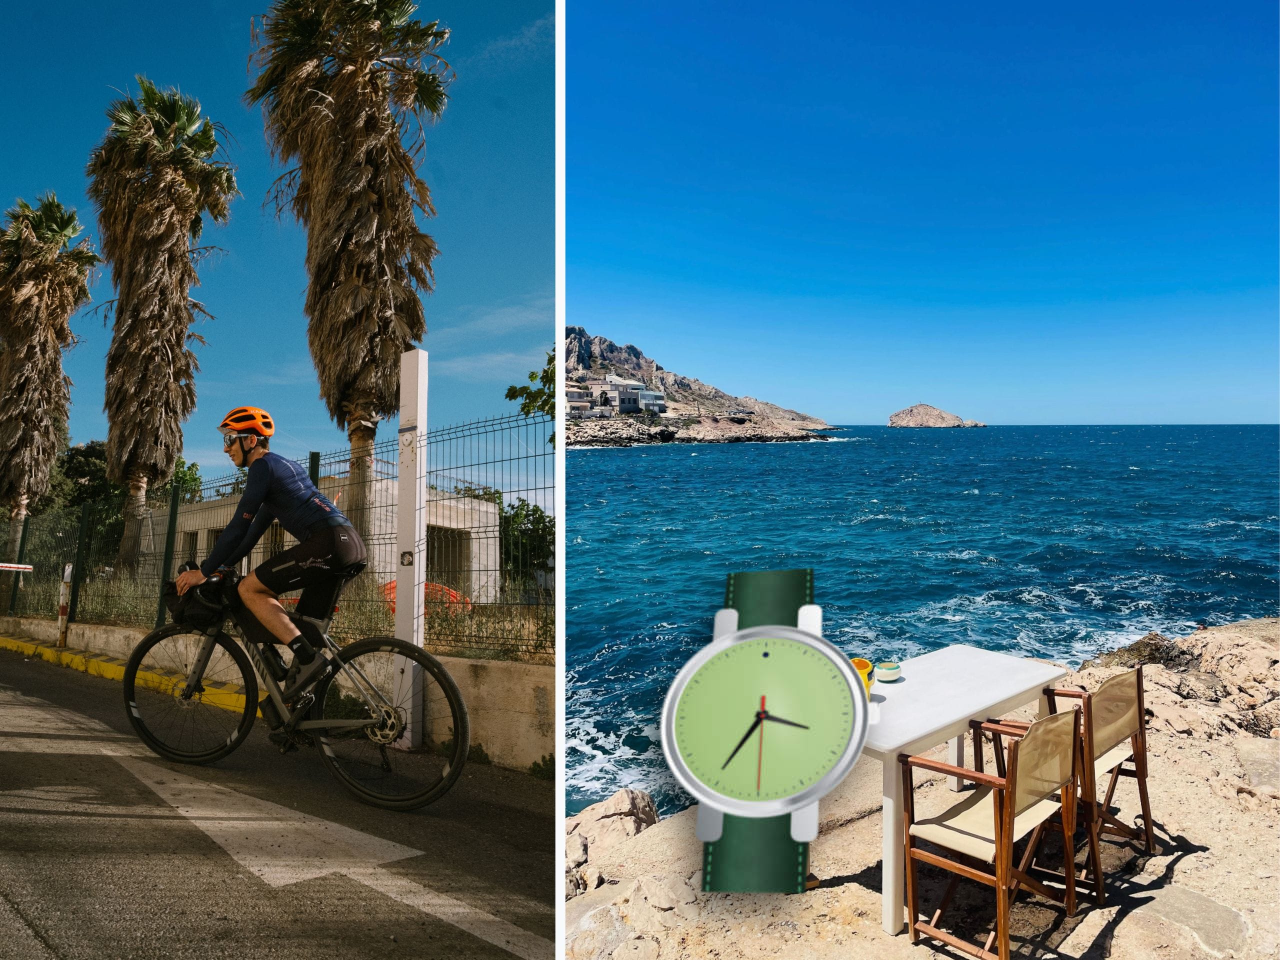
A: 3 h 35 min 30 s
